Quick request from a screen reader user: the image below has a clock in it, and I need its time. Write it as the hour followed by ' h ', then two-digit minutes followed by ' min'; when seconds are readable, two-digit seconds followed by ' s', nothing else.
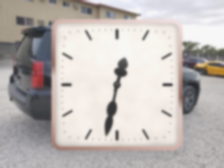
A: 12 h 32 min
